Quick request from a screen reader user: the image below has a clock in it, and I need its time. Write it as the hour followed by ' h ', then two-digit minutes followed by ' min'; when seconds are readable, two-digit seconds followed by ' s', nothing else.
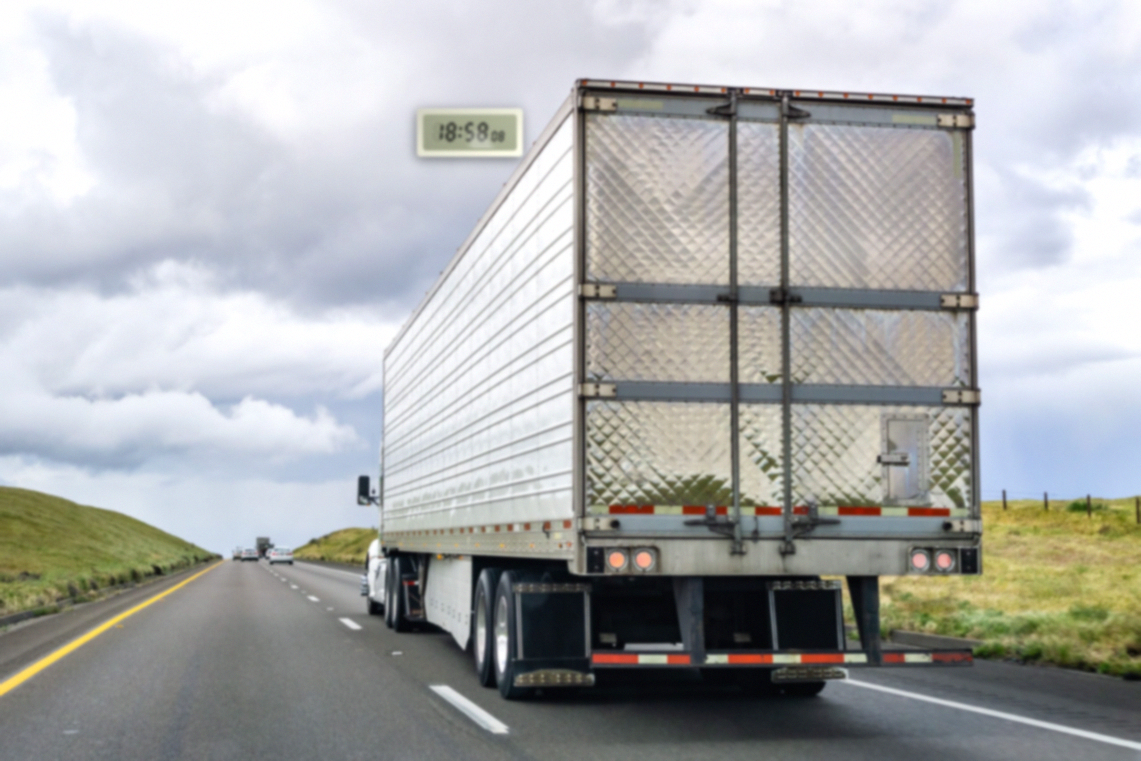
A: 18 h 58 min
